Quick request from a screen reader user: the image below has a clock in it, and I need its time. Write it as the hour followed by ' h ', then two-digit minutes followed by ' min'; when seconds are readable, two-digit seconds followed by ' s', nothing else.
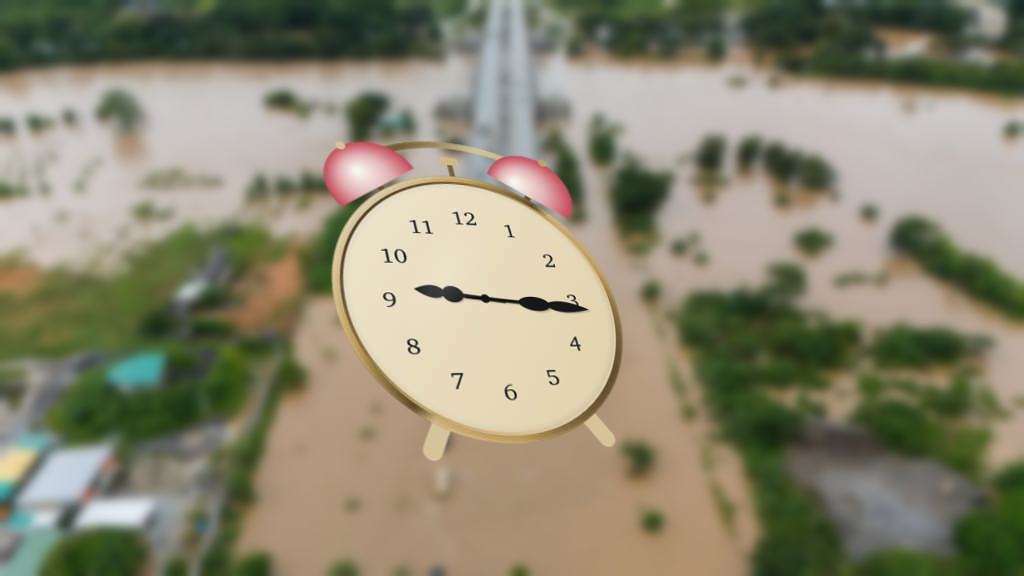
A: 9 h 16 min
